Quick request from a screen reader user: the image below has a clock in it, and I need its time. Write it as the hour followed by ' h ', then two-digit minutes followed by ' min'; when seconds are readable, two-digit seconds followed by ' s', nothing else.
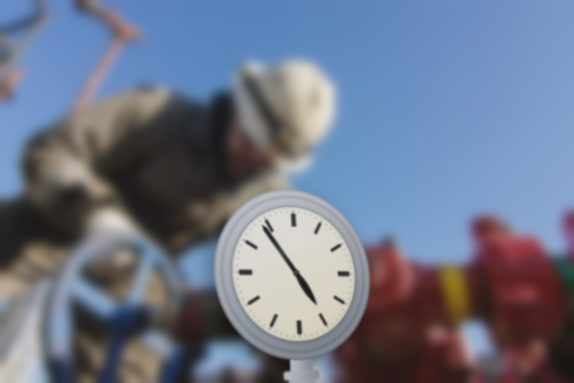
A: 4 h 54 min
